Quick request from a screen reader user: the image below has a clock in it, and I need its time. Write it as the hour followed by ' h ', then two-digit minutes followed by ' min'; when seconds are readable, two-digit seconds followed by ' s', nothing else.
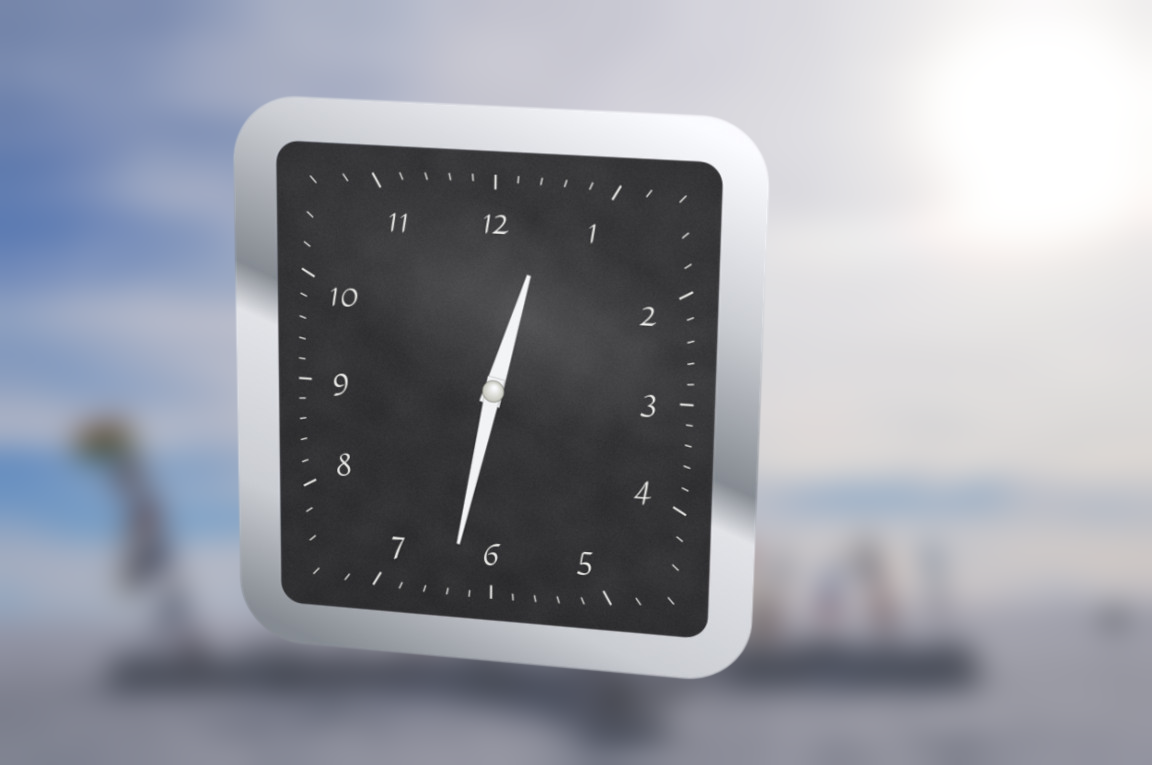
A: 12 h 32 min
